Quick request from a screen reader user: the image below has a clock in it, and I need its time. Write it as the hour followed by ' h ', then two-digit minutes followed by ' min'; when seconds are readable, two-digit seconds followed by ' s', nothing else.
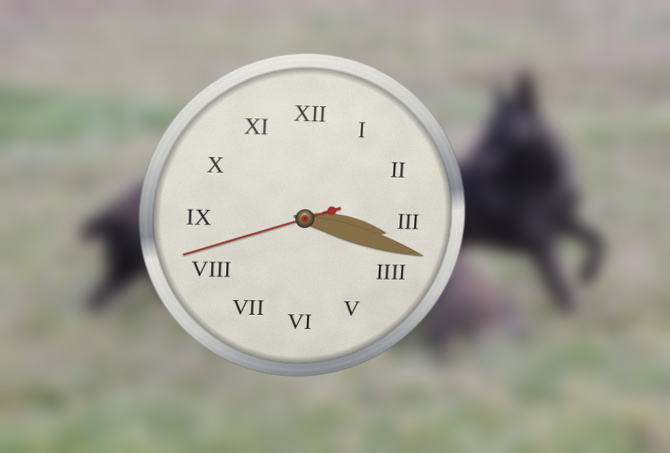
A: 3 h 17 min 42 s
